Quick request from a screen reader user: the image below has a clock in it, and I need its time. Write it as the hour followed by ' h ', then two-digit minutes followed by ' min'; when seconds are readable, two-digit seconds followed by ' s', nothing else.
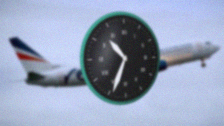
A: 10 h 34 min
